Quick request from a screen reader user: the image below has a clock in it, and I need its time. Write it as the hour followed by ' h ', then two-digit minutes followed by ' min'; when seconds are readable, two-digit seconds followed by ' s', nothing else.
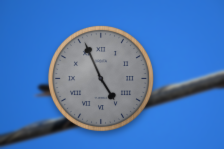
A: 4 h 56 min
